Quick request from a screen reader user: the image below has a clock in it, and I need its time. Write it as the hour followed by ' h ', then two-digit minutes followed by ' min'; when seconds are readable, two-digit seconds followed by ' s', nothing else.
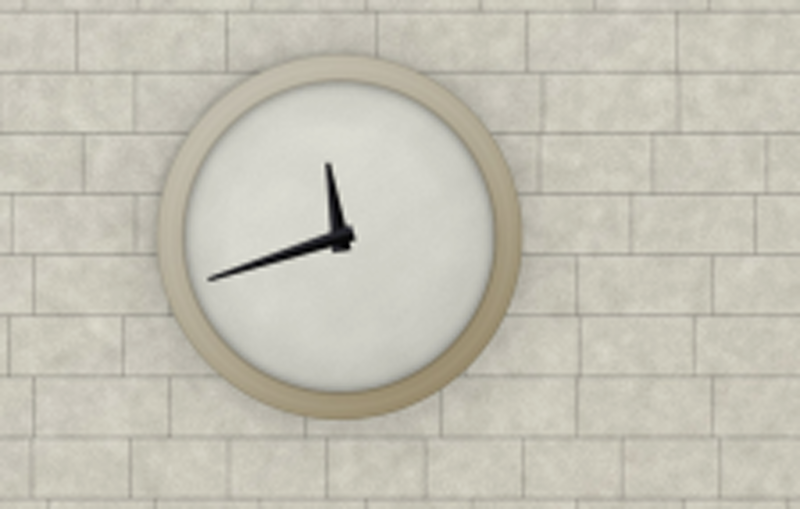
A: 11 h 42 min
